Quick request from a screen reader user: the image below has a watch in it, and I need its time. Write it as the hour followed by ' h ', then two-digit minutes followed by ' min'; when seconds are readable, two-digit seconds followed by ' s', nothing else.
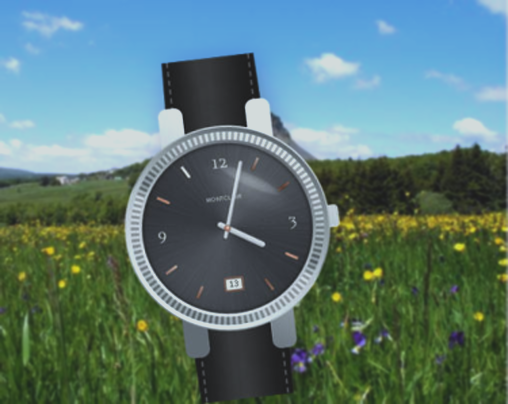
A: 4 h 03 min
